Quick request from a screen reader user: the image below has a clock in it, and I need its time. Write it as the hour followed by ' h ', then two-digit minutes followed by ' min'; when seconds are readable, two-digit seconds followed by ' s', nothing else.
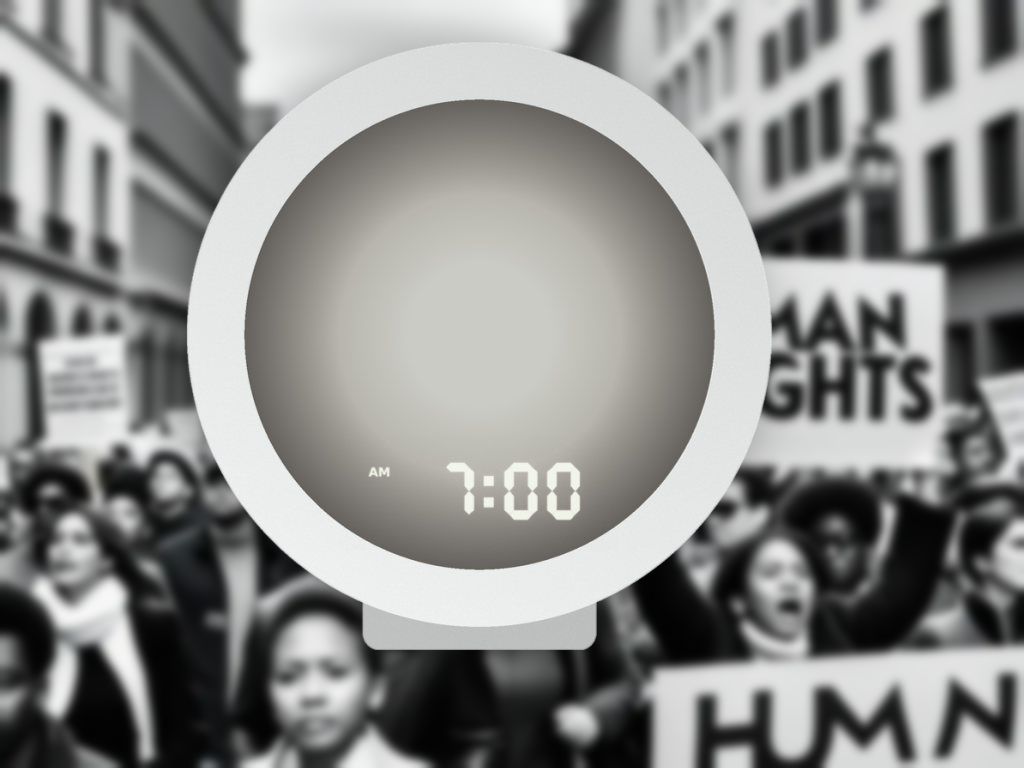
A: 7 h 00 min
